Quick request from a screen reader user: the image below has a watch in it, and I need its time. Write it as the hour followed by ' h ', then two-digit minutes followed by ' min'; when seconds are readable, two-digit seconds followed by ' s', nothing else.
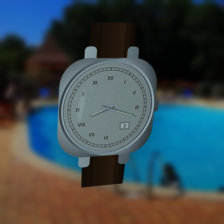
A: 8 h 18 min
